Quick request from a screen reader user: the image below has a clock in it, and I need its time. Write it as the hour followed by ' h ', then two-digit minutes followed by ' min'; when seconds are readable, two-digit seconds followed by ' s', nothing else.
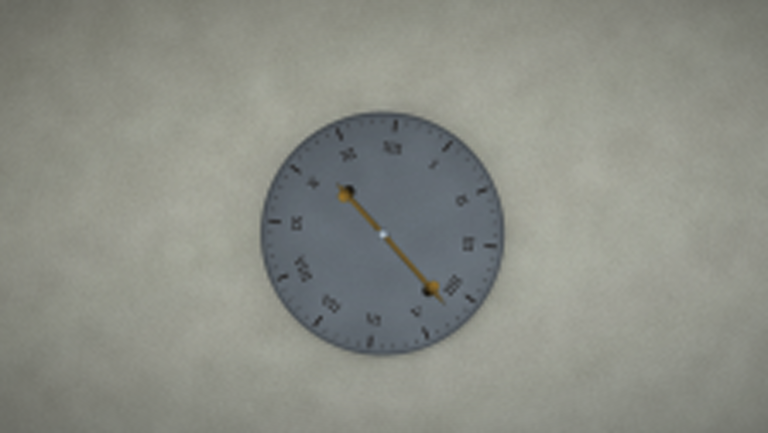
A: 10 h 22 min
